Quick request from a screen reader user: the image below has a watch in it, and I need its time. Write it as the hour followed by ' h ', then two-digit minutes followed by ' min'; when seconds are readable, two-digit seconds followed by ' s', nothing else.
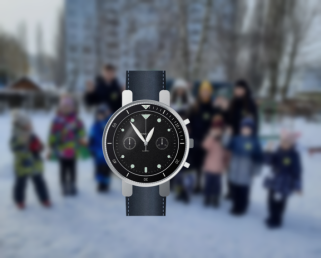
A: 12 h 54 min
